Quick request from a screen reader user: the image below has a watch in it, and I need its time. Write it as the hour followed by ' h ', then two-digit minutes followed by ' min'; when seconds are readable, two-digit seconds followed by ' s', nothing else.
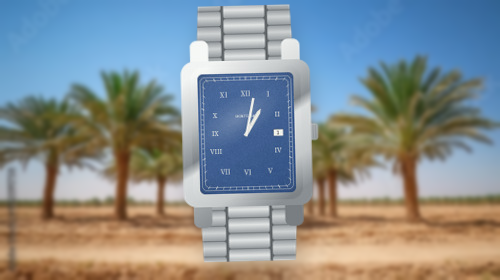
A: 1 h 02 min
